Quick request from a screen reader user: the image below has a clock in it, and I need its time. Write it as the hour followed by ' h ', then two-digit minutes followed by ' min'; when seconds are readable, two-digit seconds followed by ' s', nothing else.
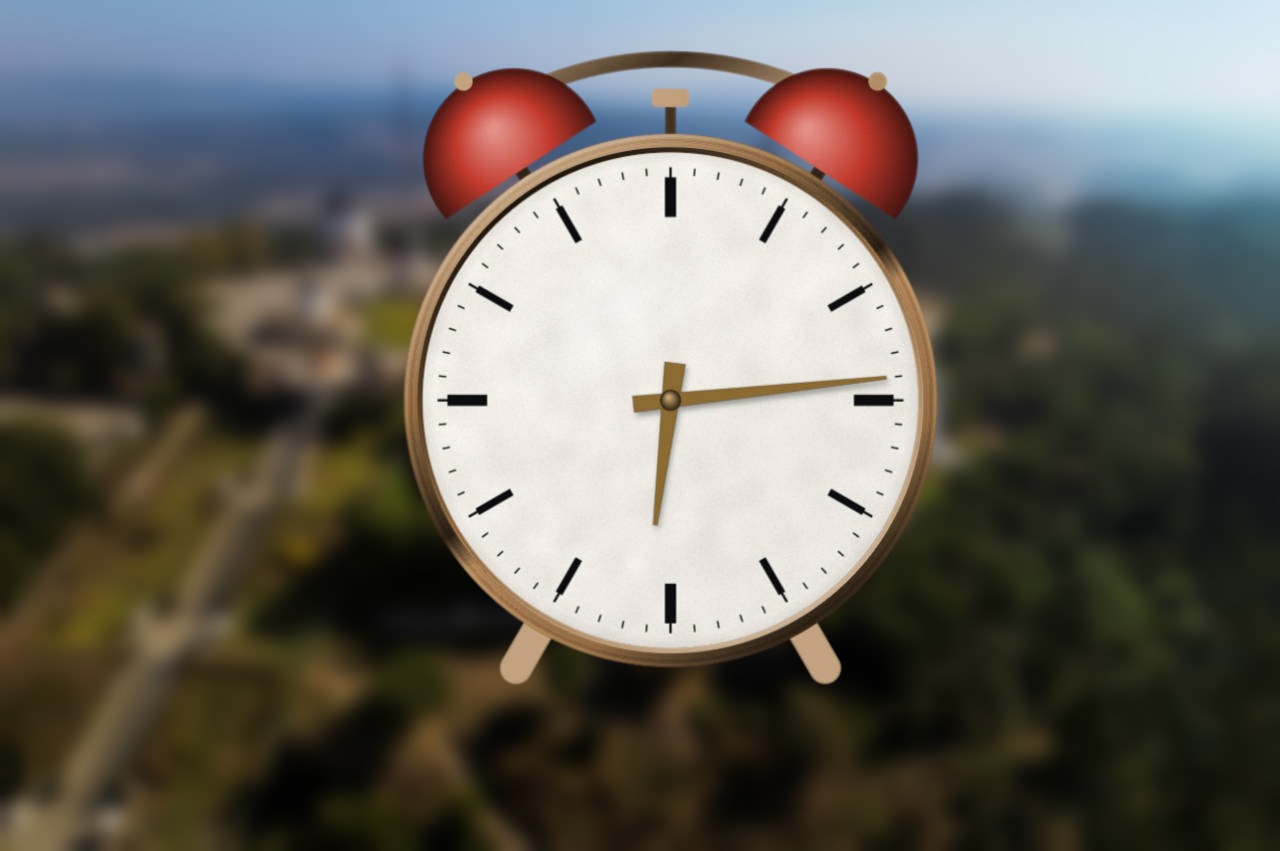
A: 6 h 14 min
